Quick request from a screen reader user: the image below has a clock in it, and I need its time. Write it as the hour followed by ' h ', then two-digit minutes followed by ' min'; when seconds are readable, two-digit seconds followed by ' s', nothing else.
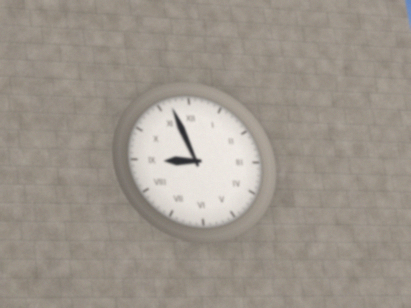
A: 8 h 57 min
